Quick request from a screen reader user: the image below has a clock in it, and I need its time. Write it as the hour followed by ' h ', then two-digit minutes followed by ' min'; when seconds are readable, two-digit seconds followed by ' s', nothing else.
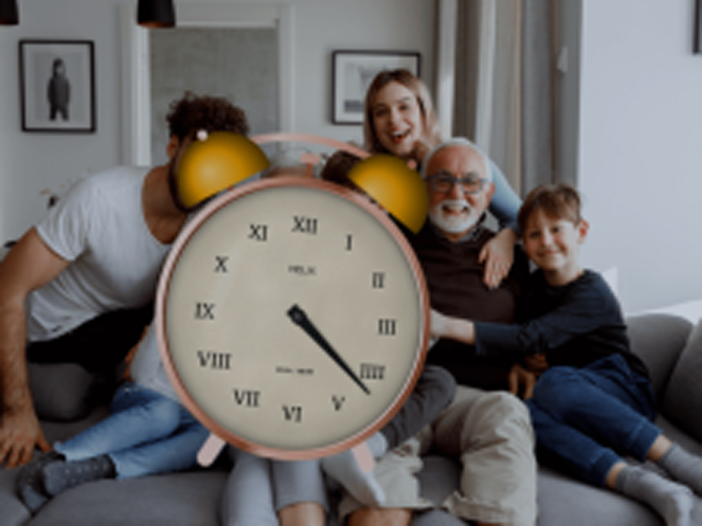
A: 4 h 22 min
